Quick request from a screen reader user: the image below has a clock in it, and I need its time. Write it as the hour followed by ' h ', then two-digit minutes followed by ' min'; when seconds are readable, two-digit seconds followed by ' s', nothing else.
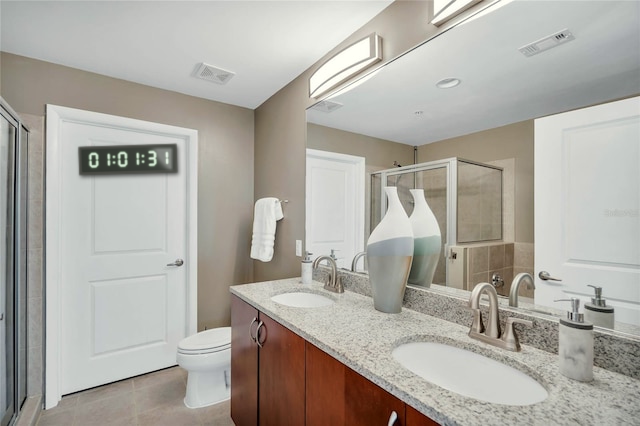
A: 1 h 01 min 31 s
